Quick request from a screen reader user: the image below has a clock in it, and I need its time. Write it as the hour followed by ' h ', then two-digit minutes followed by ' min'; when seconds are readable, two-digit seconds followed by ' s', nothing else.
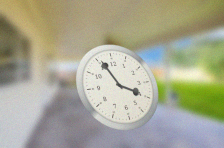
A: 3 h 56 min
